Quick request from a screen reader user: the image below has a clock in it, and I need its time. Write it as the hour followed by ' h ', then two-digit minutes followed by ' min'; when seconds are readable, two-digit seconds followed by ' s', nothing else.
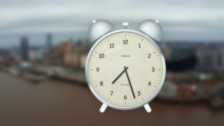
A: 7 h 27 min
